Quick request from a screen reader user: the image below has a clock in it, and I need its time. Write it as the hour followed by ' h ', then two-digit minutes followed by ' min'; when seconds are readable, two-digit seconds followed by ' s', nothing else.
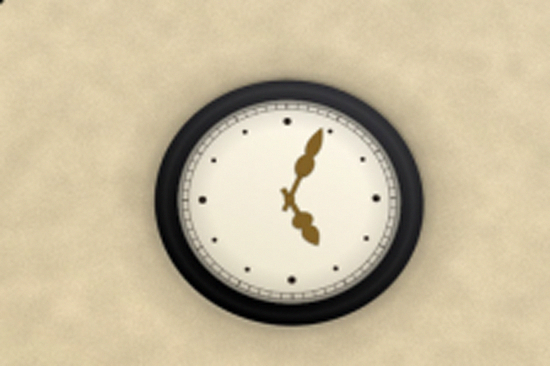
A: 5 h 04 min
